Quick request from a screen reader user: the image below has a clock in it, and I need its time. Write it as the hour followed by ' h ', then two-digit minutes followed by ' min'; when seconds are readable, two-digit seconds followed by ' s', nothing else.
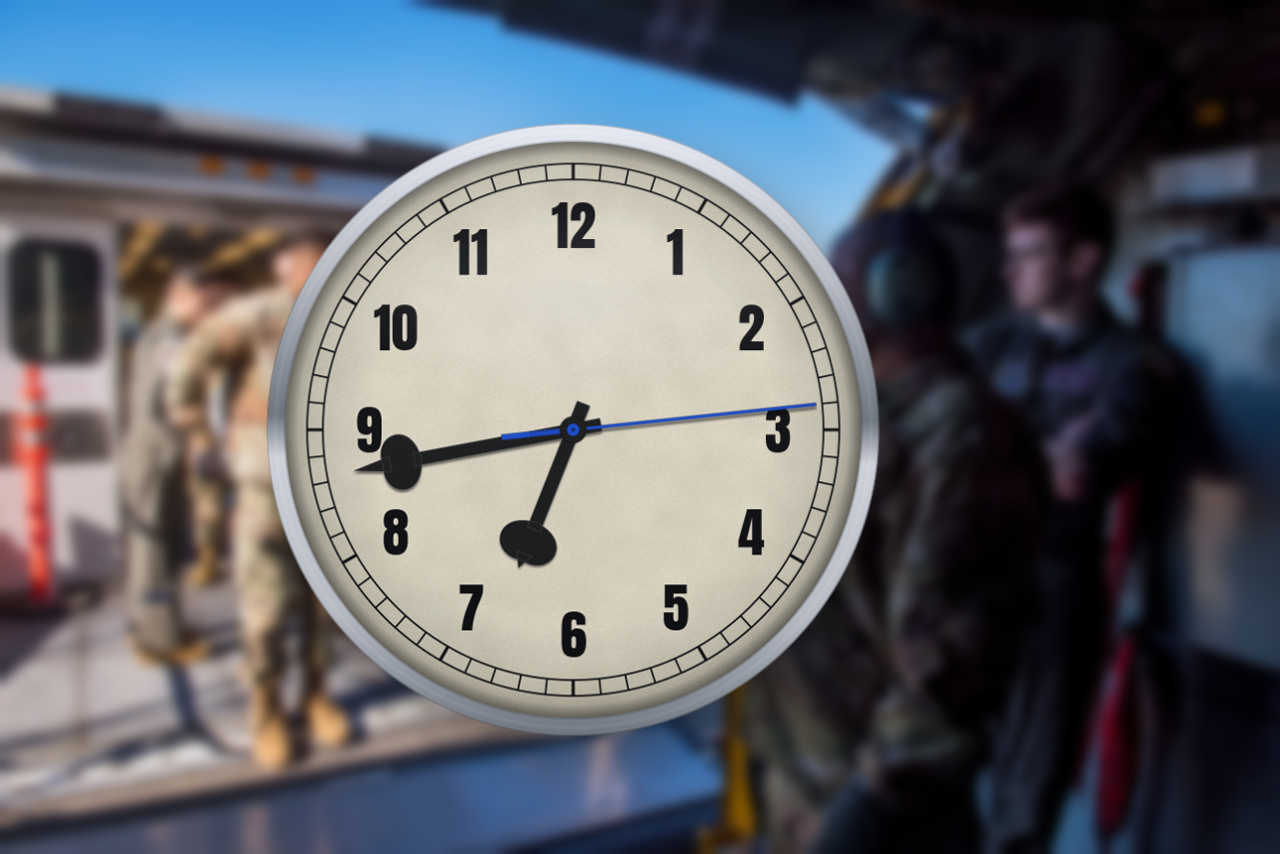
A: 6 h 43 min 14 s
